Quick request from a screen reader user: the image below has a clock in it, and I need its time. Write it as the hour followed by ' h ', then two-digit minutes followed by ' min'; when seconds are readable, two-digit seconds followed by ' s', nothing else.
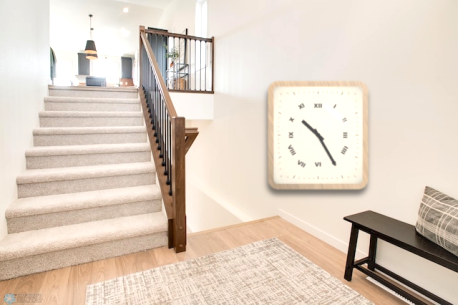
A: 10 h 25 min
